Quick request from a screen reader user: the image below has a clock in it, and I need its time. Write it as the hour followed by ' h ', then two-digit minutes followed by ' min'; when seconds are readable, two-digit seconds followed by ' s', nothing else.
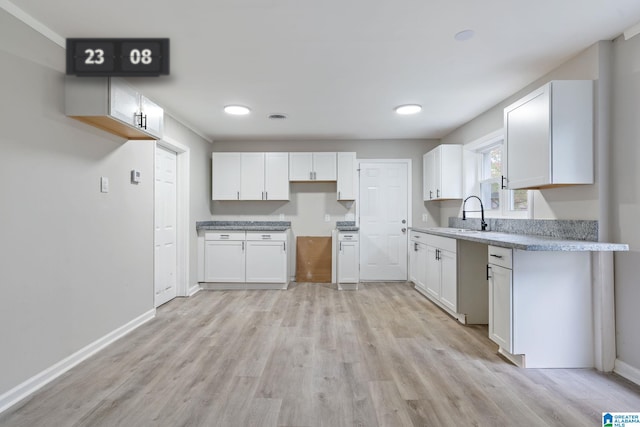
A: 23 h 08 min
